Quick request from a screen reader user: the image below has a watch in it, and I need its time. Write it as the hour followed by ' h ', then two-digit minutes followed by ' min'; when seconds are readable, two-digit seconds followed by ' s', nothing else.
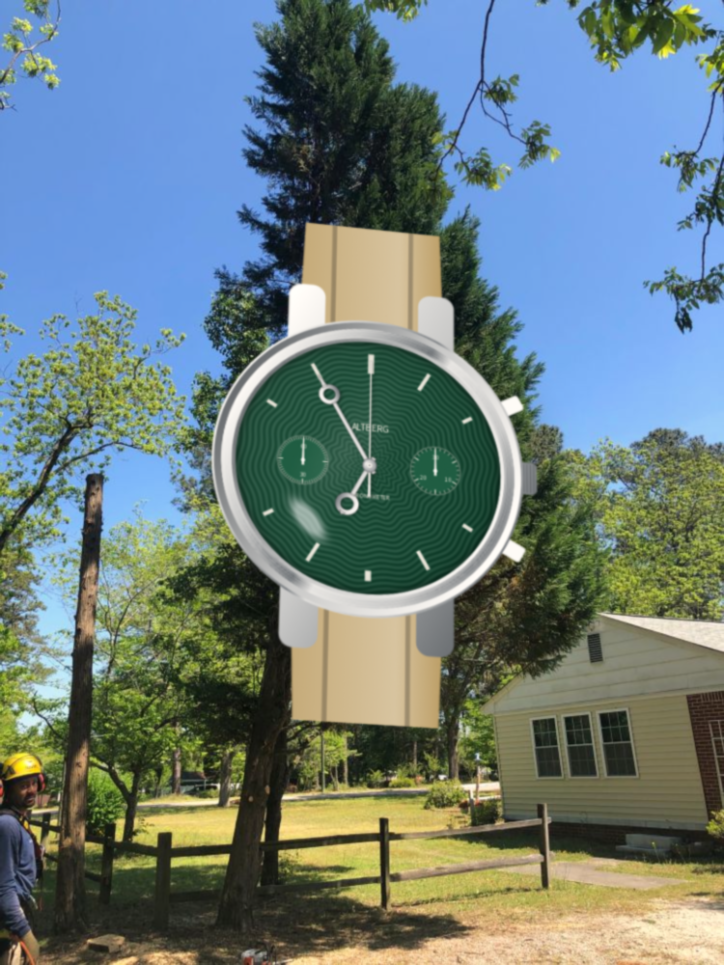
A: 6 h 55 min
